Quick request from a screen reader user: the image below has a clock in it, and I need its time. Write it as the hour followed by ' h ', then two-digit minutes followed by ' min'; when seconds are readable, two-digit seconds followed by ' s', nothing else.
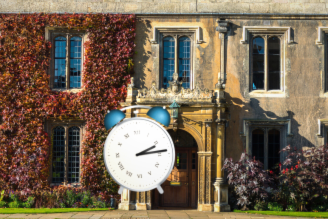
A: 2 h 14 min
